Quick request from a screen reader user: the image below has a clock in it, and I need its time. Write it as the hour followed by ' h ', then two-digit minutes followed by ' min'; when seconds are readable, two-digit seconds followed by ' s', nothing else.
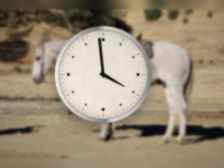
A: 3 h 59 min
